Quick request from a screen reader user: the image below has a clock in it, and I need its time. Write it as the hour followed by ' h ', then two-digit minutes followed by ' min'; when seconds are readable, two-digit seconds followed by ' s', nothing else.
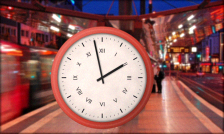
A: 1 h 58 min
